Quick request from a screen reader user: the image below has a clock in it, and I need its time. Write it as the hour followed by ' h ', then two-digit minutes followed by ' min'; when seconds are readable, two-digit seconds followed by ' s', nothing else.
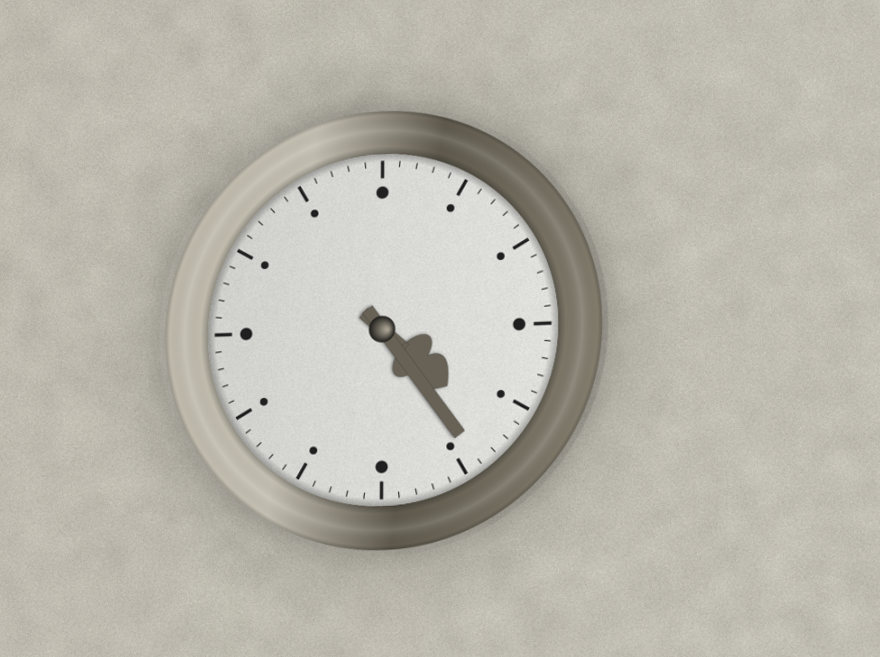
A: 4 h 24 min
